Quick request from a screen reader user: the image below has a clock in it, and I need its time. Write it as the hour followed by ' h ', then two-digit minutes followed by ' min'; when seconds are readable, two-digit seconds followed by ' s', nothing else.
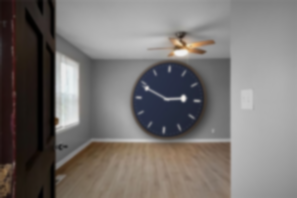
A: 2 h 49 min
